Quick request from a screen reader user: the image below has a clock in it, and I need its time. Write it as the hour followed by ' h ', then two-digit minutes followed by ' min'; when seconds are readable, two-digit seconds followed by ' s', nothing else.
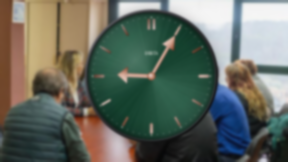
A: 9 h 05 min
